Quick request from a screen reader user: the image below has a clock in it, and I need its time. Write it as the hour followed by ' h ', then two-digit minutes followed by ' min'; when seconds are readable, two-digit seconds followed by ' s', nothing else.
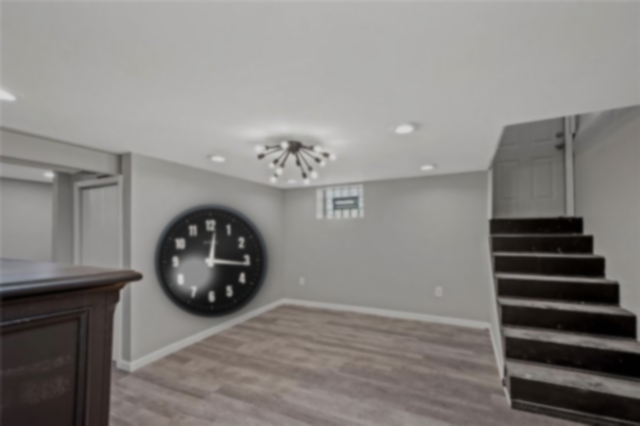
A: 12 h 16 min
